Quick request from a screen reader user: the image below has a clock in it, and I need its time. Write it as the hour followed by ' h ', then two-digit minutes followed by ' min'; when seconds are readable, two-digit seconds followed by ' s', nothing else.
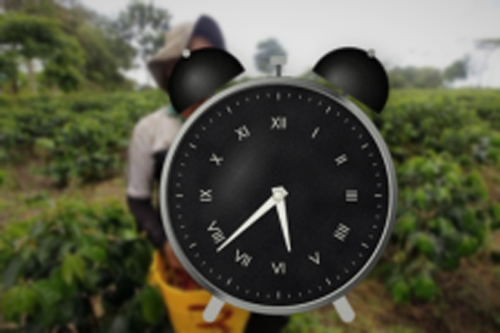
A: 5 h 38 min
